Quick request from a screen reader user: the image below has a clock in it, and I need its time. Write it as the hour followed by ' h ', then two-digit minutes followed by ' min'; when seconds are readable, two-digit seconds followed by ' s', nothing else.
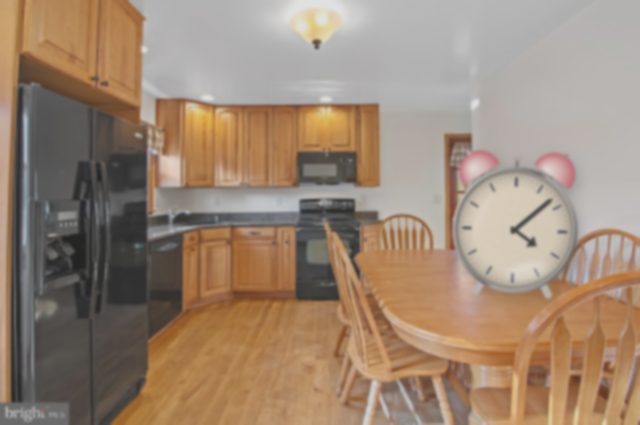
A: 4 h 08 min
